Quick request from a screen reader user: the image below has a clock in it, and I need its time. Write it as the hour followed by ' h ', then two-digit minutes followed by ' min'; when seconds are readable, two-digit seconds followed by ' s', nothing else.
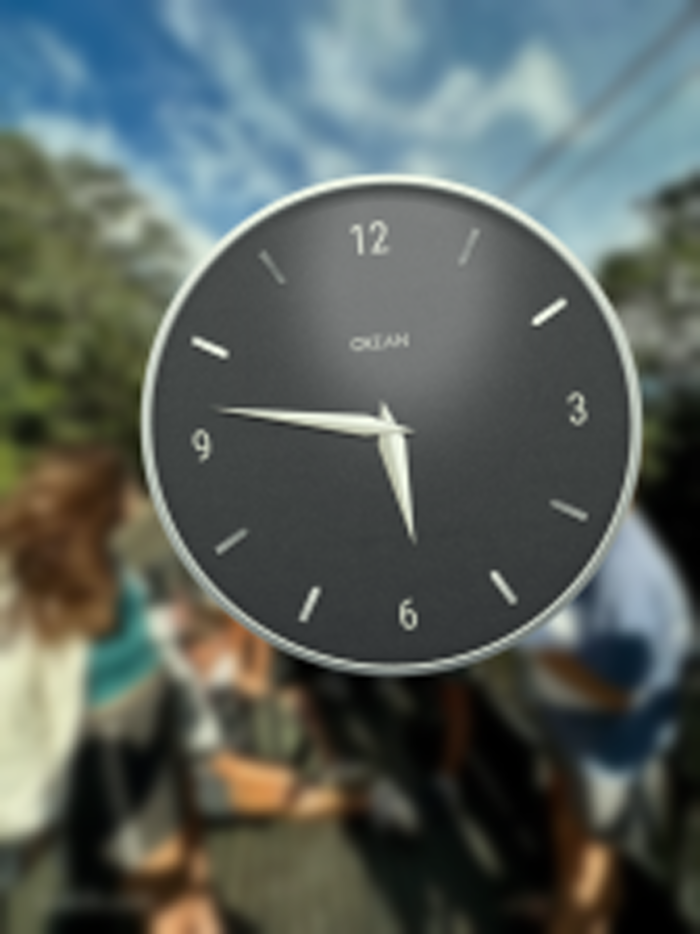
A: 5 h 47 min
